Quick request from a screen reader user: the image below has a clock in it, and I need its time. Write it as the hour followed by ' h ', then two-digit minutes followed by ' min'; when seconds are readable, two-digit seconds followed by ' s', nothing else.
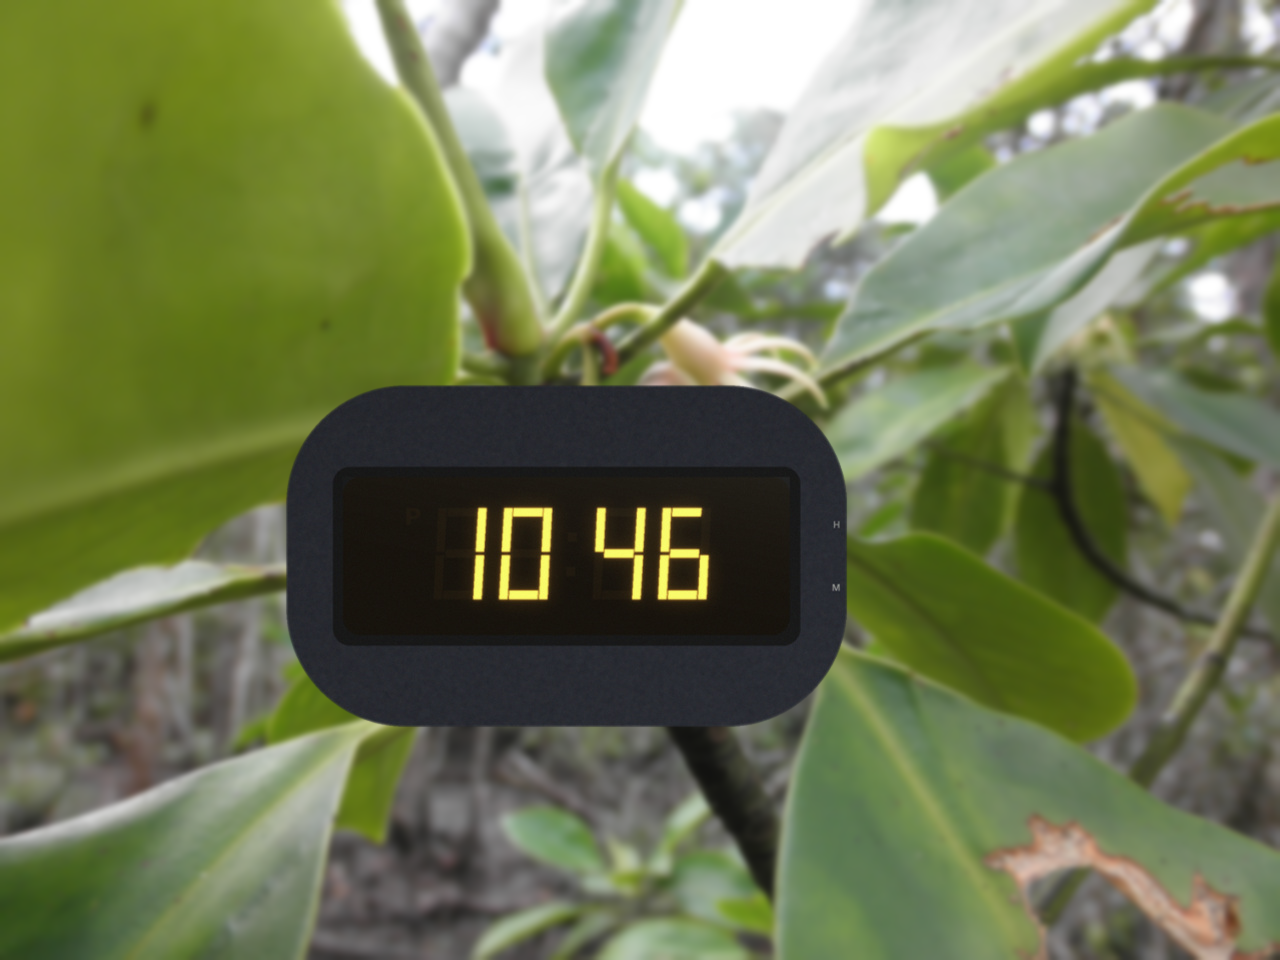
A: 10 h 46 min
